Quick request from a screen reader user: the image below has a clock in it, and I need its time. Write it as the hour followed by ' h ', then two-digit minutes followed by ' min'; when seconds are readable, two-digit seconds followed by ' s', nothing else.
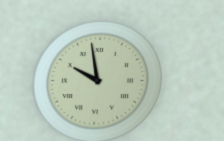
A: 9 h 58 min
